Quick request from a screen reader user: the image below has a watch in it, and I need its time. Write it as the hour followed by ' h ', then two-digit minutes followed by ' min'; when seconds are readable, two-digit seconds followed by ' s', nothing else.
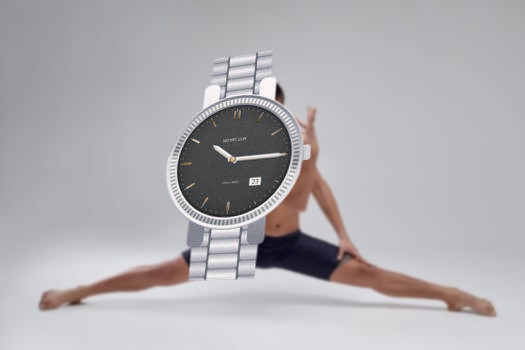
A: 10 h 15 min
